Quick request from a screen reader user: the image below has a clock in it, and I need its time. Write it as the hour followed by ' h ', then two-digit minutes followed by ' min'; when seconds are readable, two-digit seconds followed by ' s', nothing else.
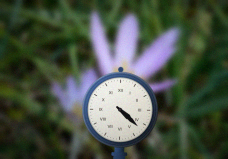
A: 4 h 22 min
